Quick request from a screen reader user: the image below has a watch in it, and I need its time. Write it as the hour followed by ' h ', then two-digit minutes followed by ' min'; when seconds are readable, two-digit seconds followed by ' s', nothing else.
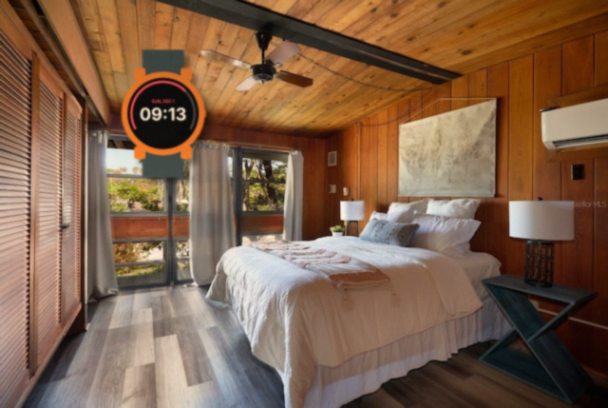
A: 9 h 13 min
